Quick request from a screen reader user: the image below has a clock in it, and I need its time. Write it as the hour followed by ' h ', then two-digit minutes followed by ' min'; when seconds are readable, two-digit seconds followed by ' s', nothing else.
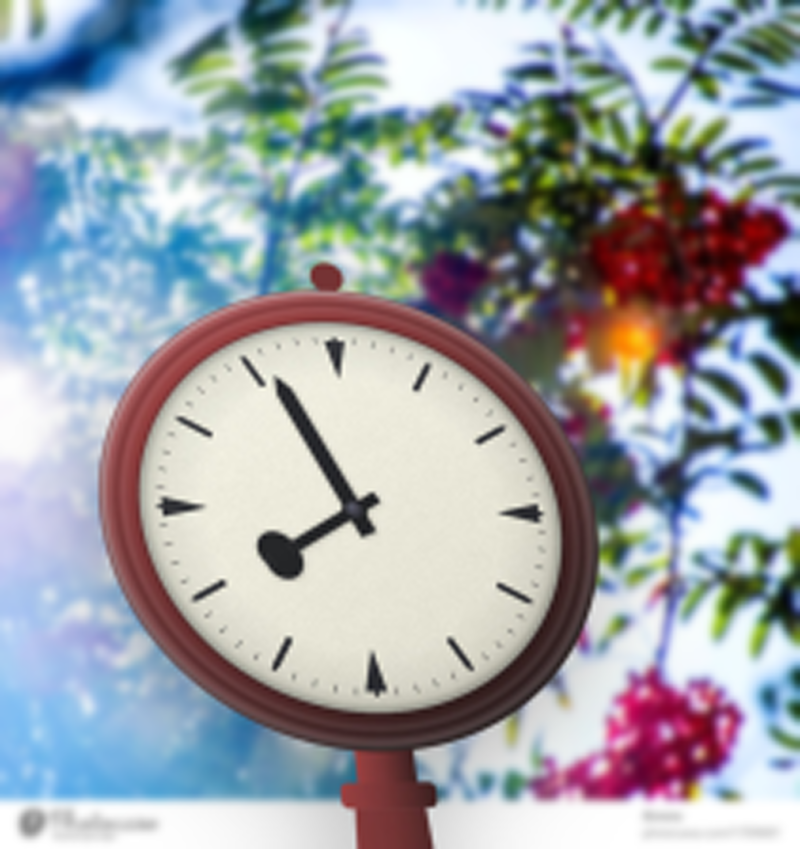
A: 7 h 56 min
